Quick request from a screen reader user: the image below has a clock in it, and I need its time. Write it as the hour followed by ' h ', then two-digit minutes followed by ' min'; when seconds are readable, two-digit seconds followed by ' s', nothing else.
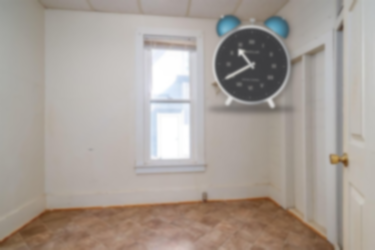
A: 10 h 40 min
